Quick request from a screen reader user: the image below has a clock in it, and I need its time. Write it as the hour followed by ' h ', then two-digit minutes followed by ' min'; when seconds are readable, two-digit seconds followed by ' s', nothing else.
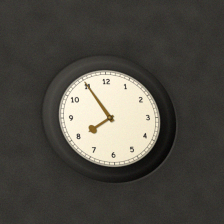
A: 7 h 55 min
